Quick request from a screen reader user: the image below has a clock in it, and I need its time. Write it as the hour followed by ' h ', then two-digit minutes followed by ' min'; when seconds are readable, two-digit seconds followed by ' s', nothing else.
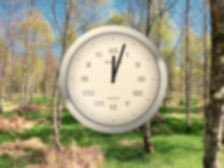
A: 12 h 03 min
